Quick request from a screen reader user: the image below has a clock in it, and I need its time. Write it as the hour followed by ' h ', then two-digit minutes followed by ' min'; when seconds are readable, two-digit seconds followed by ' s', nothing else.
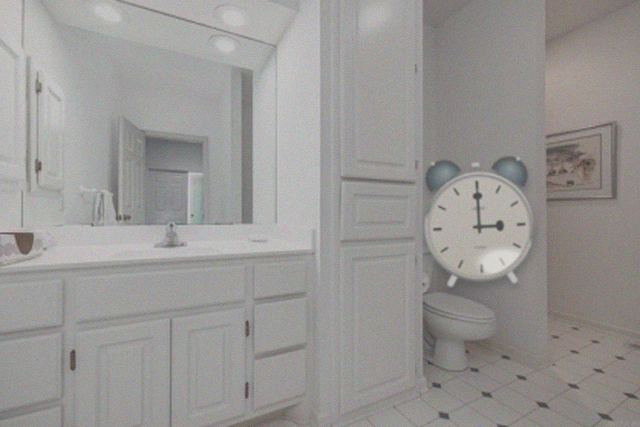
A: 3 h 00 min
